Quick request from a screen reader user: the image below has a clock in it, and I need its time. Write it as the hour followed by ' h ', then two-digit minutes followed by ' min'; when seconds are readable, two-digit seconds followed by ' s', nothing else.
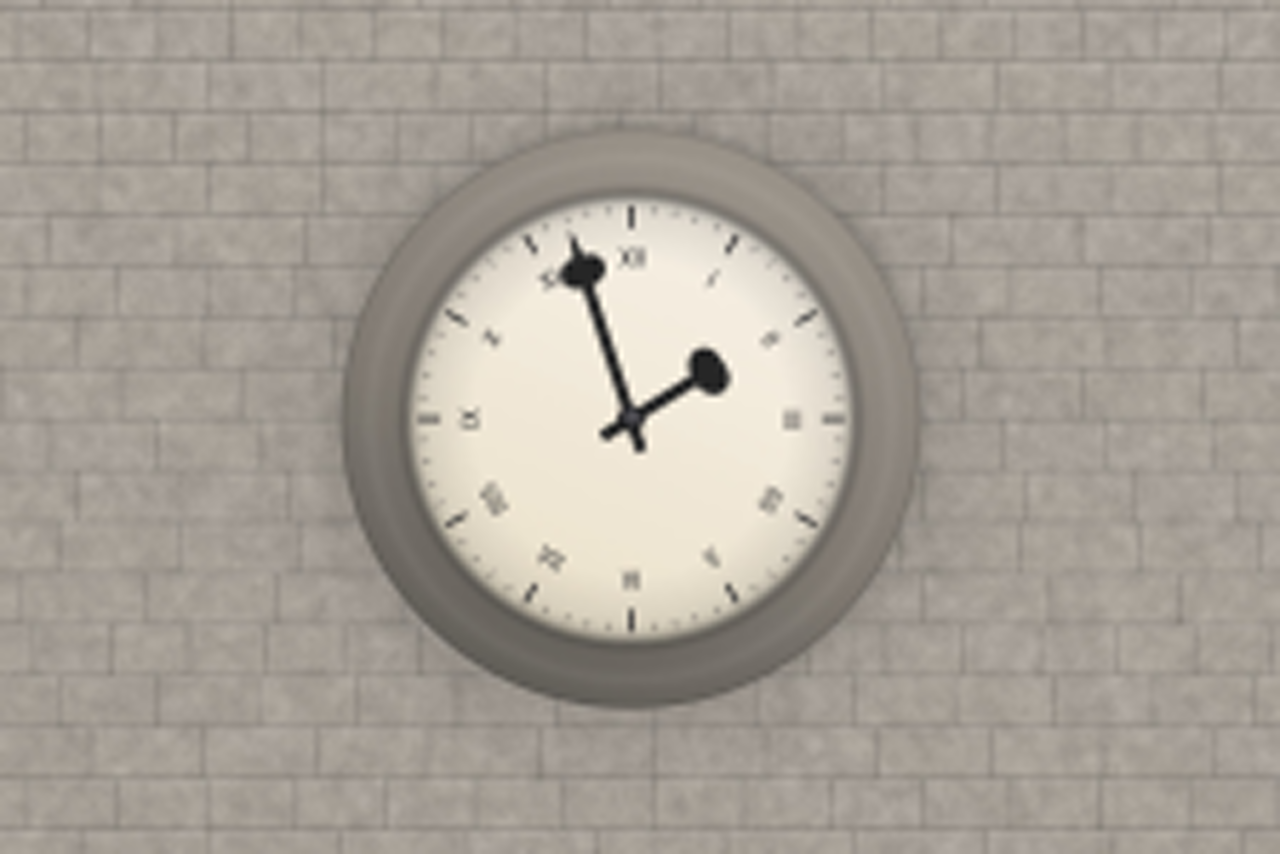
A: 1 h 57 min
